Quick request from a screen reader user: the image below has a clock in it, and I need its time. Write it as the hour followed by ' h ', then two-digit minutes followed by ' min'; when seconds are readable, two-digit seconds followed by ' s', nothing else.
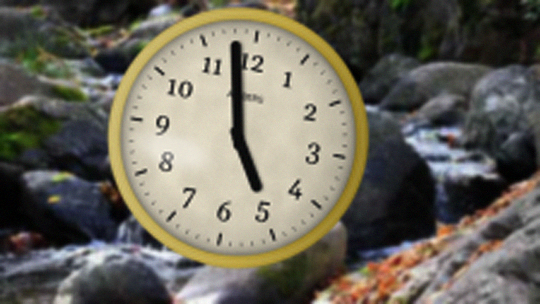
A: 4 h 58 min
